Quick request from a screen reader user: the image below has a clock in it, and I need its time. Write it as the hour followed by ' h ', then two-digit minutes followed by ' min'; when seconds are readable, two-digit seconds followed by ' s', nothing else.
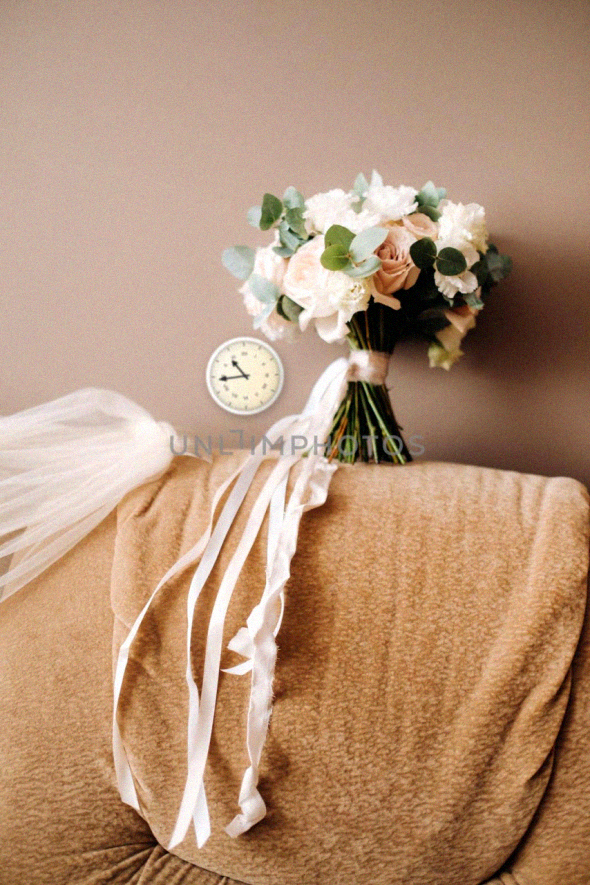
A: 10 h 44 min
